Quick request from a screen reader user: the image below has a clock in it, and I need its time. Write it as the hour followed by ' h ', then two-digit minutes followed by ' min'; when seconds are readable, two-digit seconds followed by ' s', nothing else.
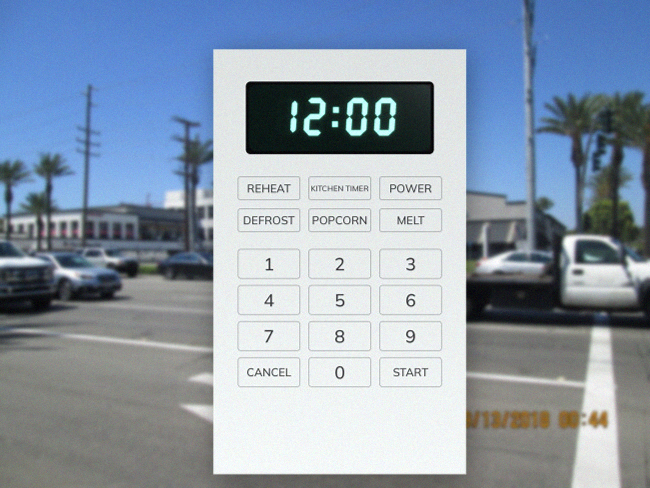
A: 12 h 00 min
